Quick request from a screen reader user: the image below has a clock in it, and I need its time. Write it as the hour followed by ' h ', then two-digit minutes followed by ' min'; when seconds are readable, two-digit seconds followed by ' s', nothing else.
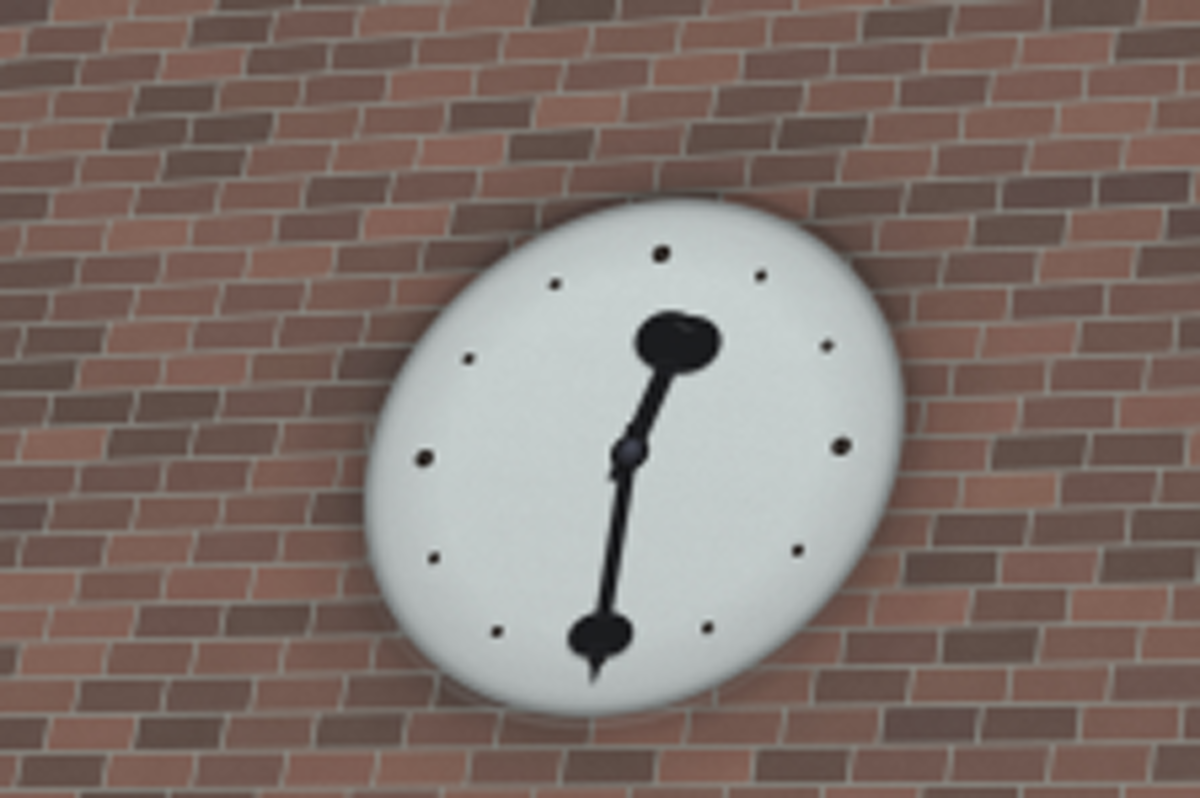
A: 12 h 30 min
